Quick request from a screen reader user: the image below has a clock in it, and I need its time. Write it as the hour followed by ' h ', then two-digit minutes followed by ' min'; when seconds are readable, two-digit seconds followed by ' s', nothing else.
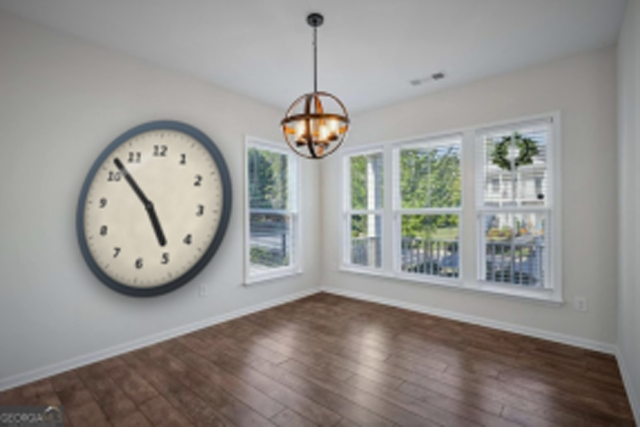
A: 4 h 52 min
